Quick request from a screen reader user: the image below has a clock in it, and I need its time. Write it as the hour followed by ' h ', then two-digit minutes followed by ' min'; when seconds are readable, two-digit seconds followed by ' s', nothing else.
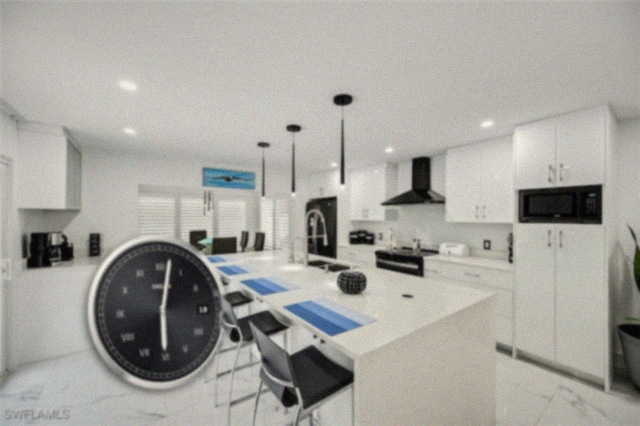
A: 6 h 02 min
